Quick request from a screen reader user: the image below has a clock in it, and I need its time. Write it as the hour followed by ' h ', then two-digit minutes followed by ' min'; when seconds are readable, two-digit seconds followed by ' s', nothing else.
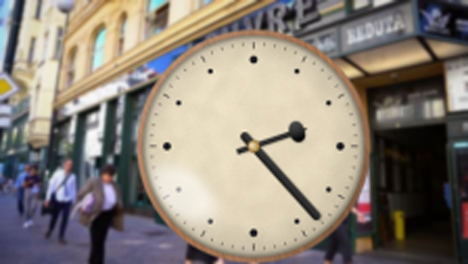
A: 2 h 23 min
